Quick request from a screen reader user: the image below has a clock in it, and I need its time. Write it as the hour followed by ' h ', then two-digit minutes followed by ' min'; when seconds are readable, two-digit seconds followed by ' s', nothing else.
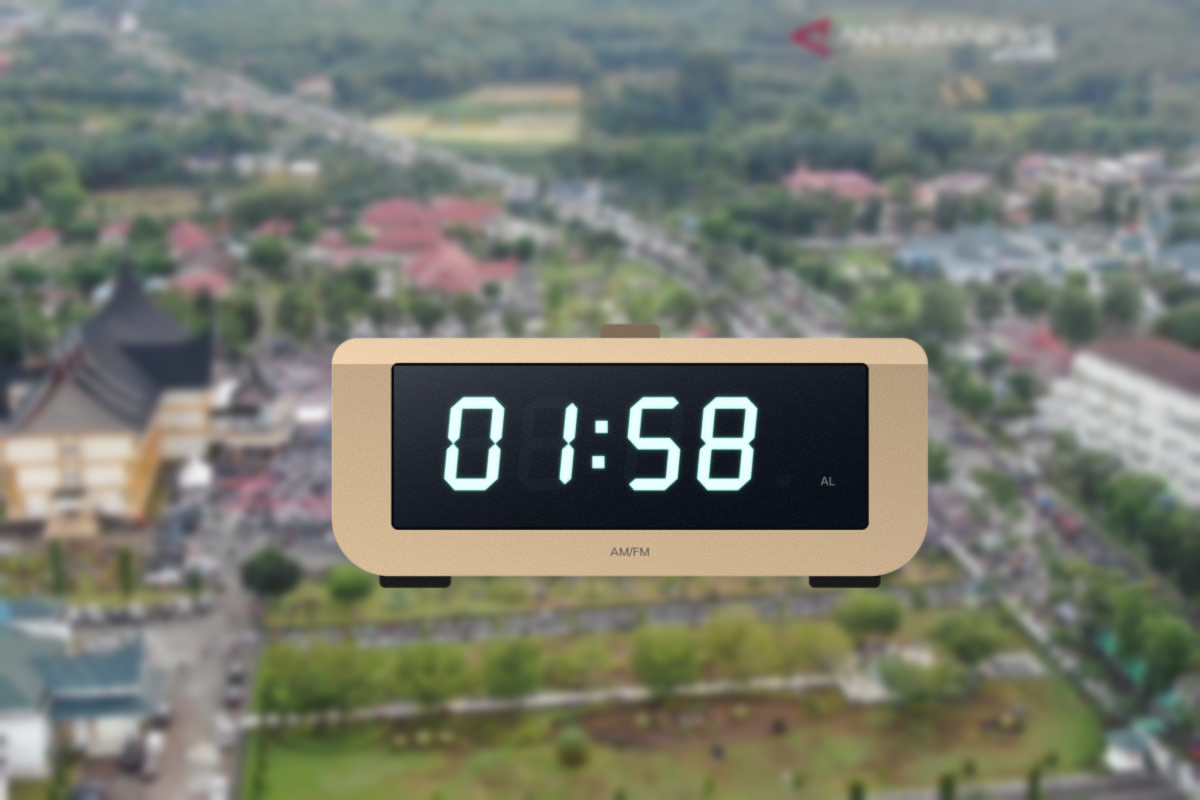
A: 1 h 58 min
